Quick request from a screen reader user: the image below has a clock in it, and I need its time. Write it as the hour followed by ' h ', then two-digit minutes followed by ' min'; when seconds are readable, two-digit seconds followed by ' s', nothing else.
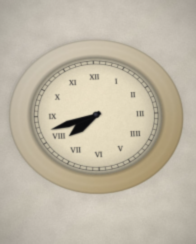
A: 7 h 42 min
